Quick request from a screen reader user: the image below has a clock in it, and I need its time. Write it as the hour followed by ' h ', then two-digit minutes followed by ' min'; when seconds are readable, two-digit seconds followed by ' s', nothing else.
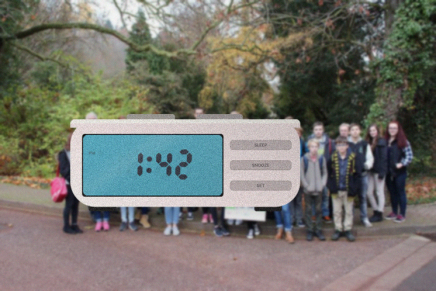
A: 1 h 42 min
